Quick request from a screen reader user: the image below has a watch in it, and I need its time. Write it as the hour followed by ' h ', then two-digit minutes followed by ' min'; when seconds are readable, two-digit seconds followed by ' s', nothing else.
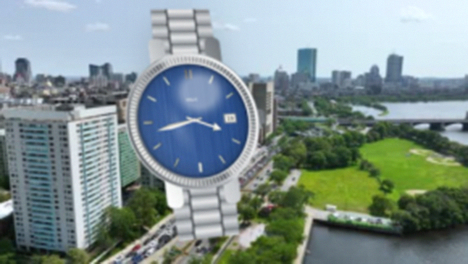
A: 3 h 43 min
